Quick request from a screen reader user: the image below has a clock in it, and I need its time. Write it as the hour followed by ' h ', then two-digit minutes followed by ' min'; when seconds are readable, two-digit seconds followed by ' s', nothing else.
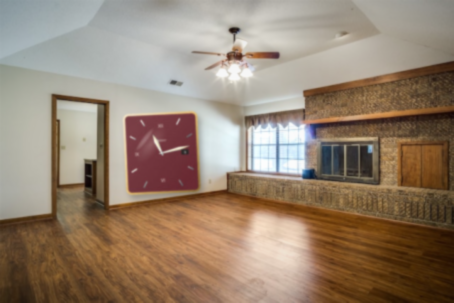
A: 11 h 13 min
